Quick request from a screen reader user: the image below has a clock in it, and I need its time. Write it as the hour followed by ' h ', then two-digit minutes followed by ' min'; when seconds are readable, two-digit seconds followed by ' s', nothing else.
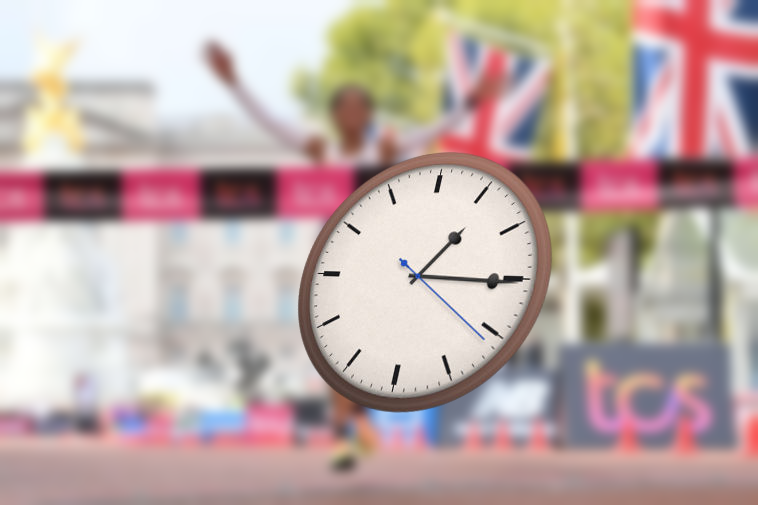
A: 1 h 15 min 21 s
